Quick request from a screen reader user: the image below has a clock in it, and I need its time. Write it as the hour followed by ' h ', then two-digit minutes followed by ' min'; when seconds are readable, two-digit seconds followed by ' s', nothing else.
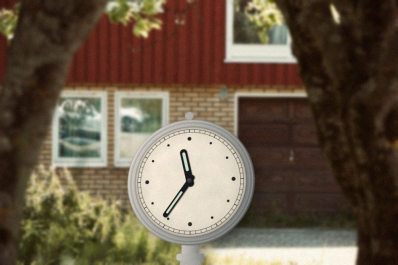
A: 11 h 36 min
